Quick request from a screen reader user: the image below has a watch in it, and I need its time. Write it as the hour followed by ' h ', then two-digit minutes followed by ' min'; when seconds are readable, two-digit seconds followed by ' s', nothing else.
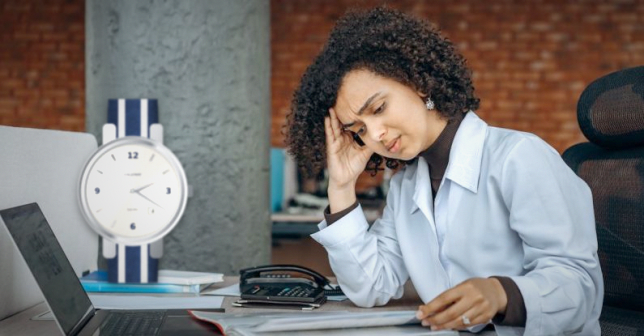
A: 2 h 20 min
